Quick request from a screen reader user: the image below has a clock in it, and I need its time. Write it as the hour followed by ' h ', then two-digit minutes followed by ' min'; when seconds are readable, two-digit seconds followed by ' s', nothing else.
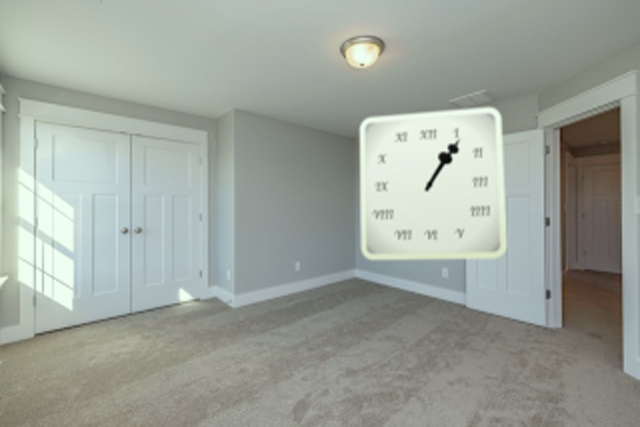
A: 1 h 06 min
